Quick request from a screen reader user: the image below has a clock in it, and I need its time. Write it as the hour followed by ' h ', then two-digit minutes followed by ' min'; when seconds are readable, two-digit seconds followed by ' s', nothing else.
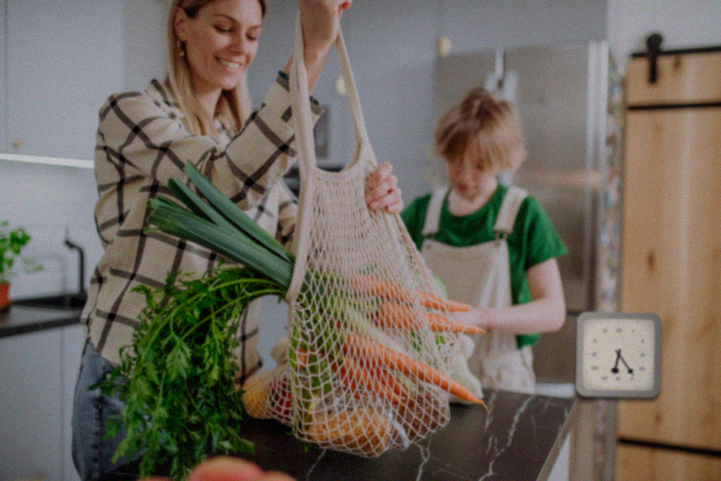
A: 6 h 24 min
